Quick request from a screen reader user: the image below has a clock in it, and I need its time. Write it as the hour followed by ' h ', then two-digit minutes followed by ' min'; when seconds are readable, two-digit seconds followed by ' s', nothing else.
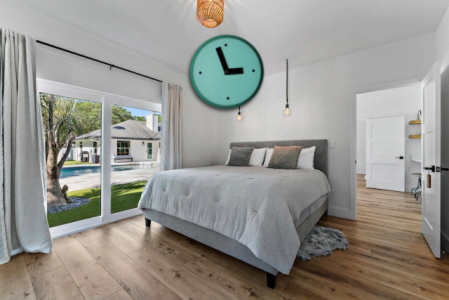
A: 2 h 57 min
